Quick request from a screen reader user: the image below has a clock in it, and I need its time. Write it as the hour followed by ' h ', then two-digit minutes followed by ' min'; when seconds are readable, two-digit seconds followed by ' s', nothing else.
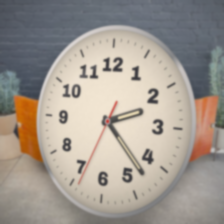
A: 2 h 22 min 34 s
